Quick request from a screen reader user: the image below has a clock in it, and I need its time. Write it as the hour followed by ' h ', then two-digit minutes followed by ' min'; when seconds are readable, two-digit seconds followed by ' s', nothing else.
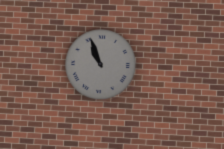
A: 10 h 56 min
